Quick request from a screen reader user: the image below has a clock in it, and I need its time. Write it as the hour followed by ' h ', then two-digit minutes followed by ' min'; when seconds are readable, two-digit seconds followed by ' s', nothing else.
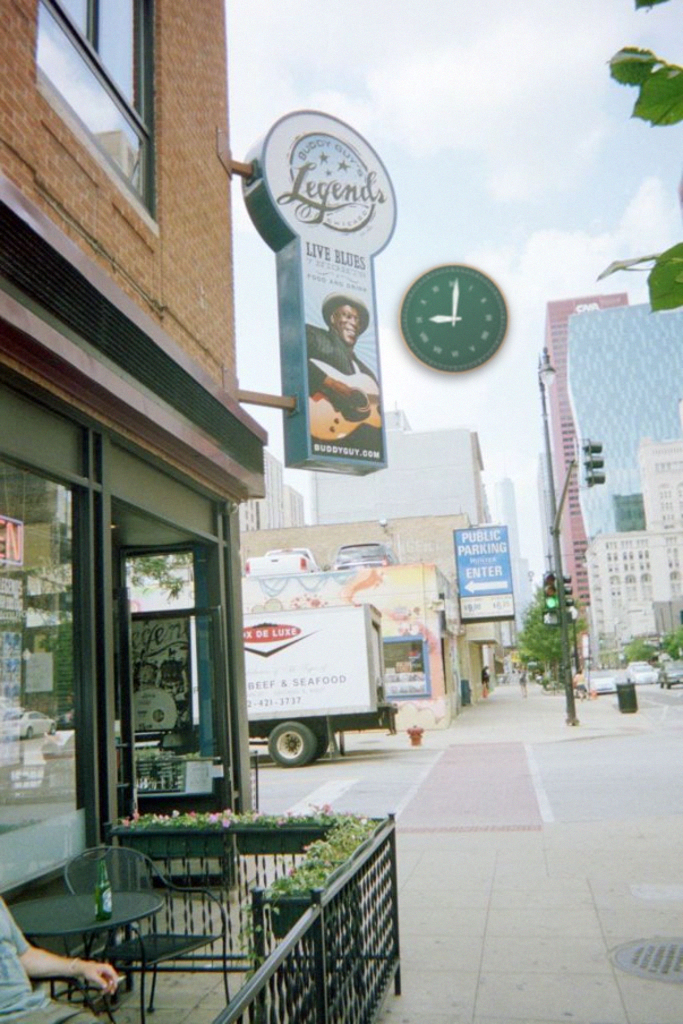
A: 9 h 01 min
